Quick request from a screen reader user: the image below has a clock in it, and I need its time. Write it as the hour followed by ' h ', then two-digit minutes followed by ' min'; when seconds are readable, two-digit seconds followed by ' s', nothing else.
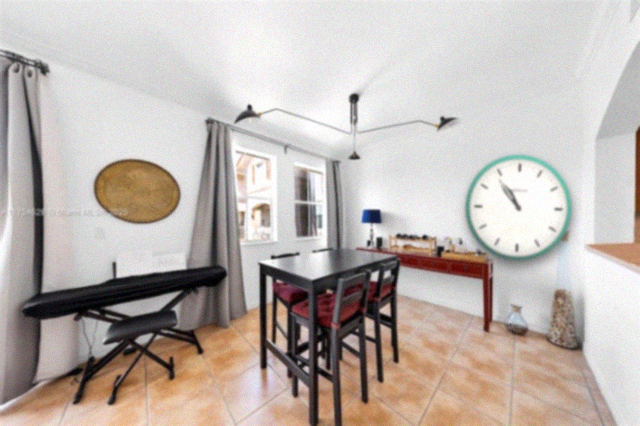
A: 10 h 54 min
